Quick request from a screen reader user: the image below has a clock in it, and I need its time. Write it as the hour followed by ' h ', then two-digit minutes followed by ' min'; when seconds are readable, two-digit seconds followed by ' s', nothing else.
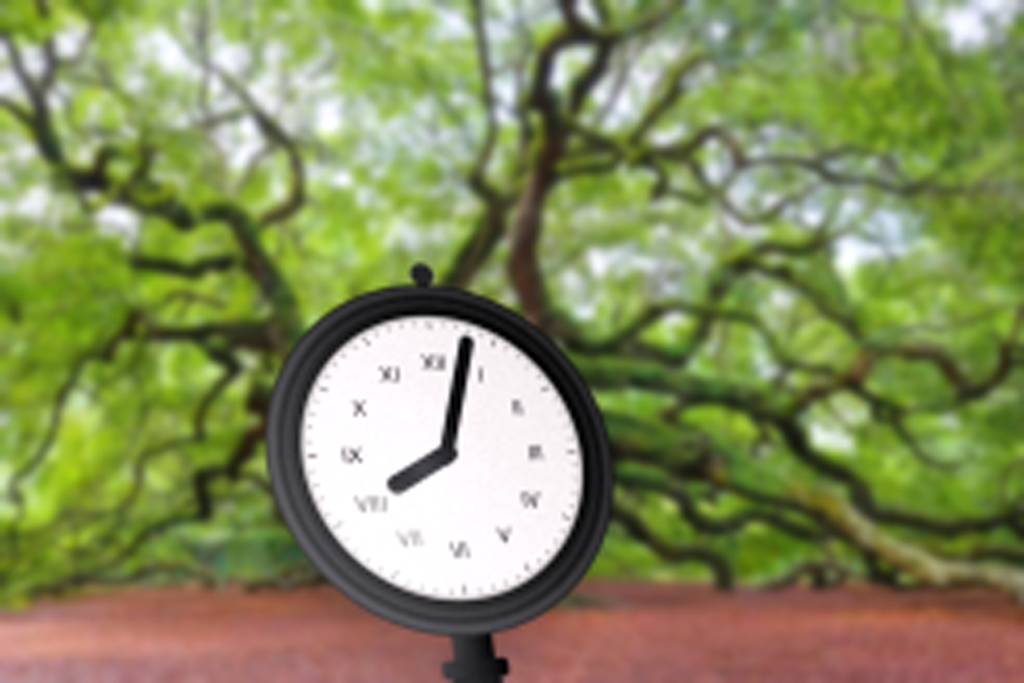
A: 8 h 03 min
